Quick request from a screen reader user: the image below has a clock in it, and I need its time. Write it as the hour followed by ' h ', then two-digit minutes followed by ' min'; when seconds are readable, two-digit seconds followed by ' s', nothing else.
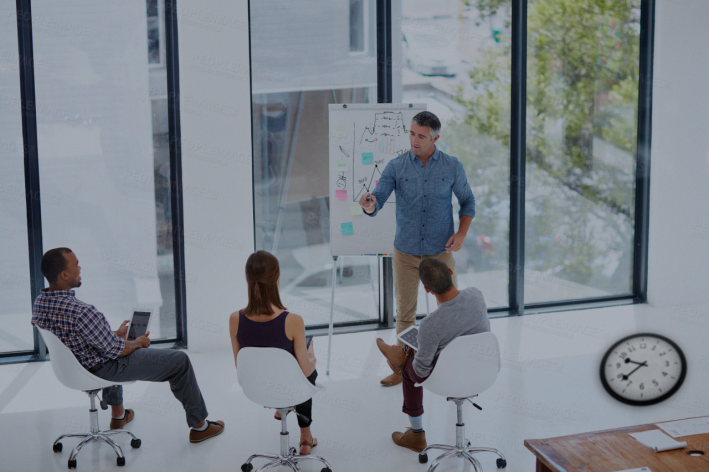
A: 9 h 38 min
